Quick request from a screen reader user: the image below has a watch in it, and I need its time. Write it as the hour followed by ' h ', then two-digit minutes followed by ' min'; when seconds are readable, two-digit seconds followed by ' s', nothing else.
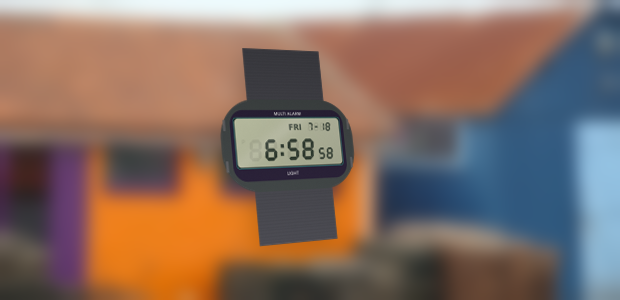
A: 6 h 58 min 58 s
